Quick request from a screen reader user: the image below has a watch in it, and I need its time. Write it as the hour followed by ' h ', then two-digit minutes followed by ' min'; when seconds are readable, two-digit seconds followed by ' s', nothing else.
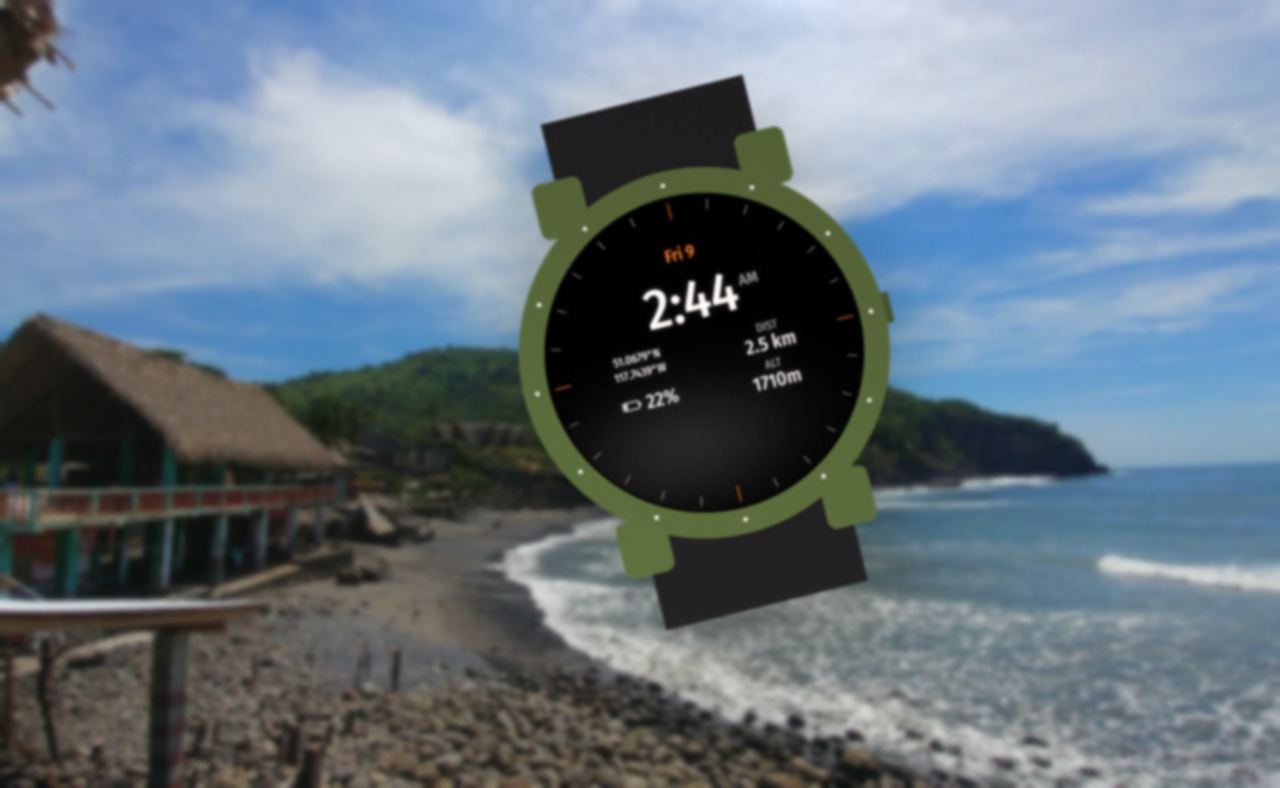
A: 2 h 44 min
